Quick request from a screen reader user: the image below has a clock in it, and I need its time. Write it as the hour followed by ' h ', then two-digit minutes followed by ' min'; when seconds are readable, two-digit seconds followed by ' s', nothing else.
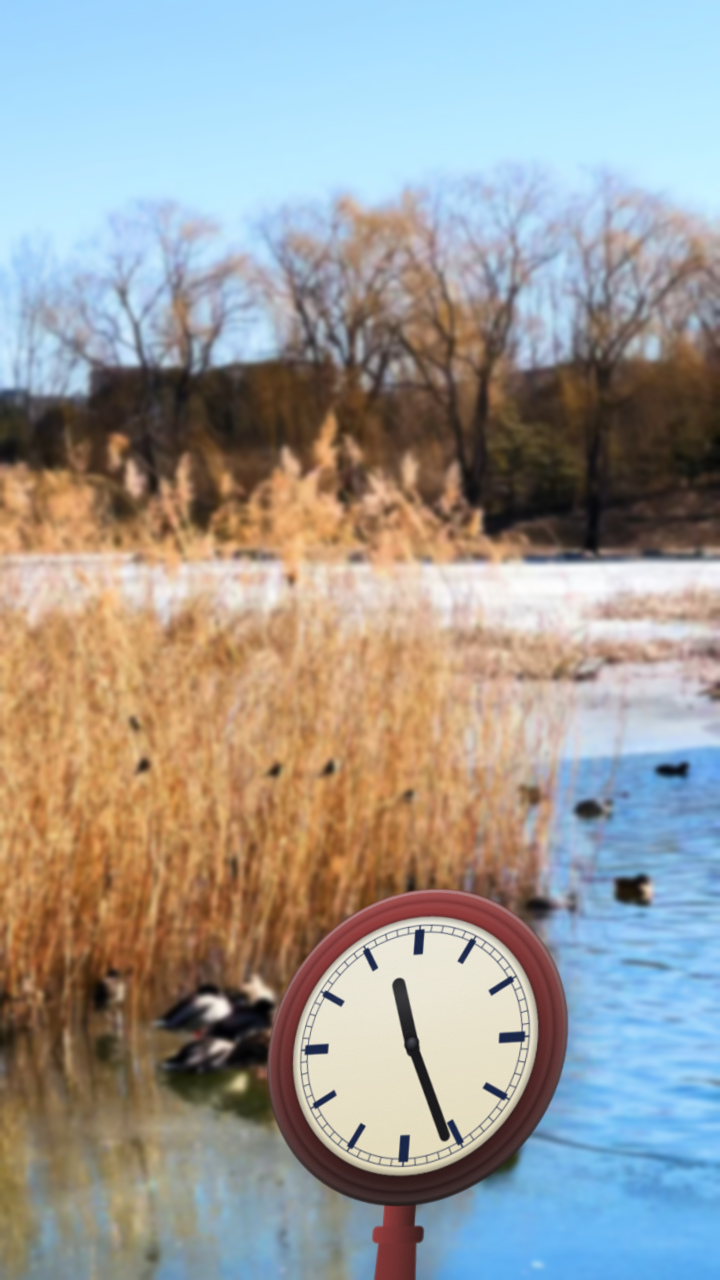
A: 11 h 26 min
